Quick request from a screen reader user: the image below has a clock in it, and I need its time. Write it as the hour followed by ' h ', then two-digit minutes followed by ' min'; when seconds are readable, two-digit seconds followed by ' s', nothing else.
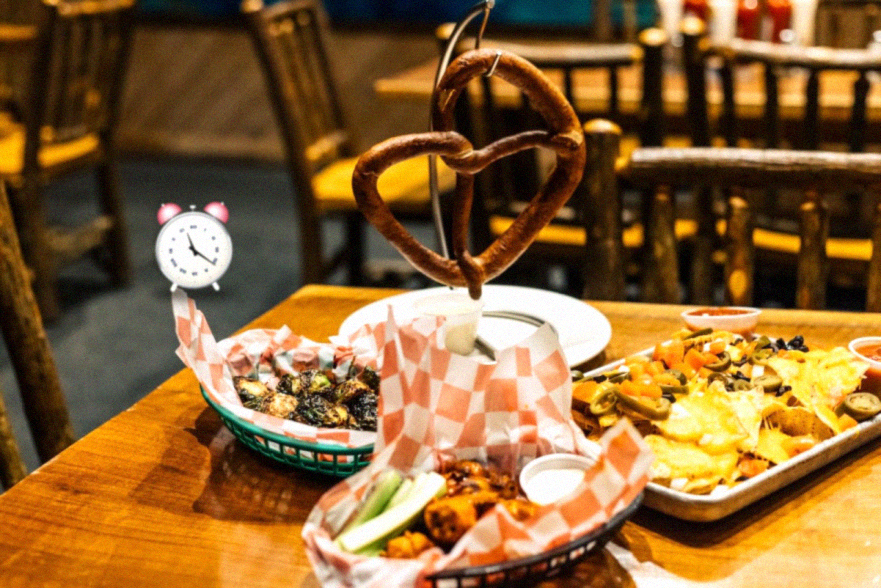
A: 11 h 21 min
